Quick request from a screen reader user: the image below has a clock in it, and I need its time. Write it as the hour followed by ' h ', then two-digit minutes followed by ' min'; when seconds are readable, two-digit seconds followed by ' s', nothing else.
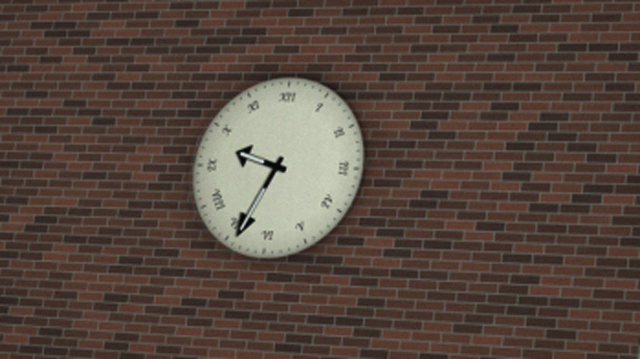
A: 9 h 34 min
